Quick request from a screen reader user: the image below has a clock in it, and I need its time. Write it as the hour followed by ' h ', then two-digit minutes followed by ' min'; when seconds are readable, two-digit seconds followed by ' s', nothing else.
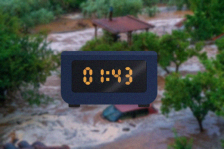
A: 1 h 43 min
